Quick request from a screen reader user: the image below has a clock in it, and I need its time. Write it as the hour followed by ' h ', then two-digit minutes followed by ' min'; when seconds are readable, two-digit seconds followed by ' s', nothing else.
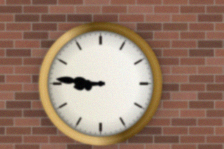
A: 8 h 46 min
